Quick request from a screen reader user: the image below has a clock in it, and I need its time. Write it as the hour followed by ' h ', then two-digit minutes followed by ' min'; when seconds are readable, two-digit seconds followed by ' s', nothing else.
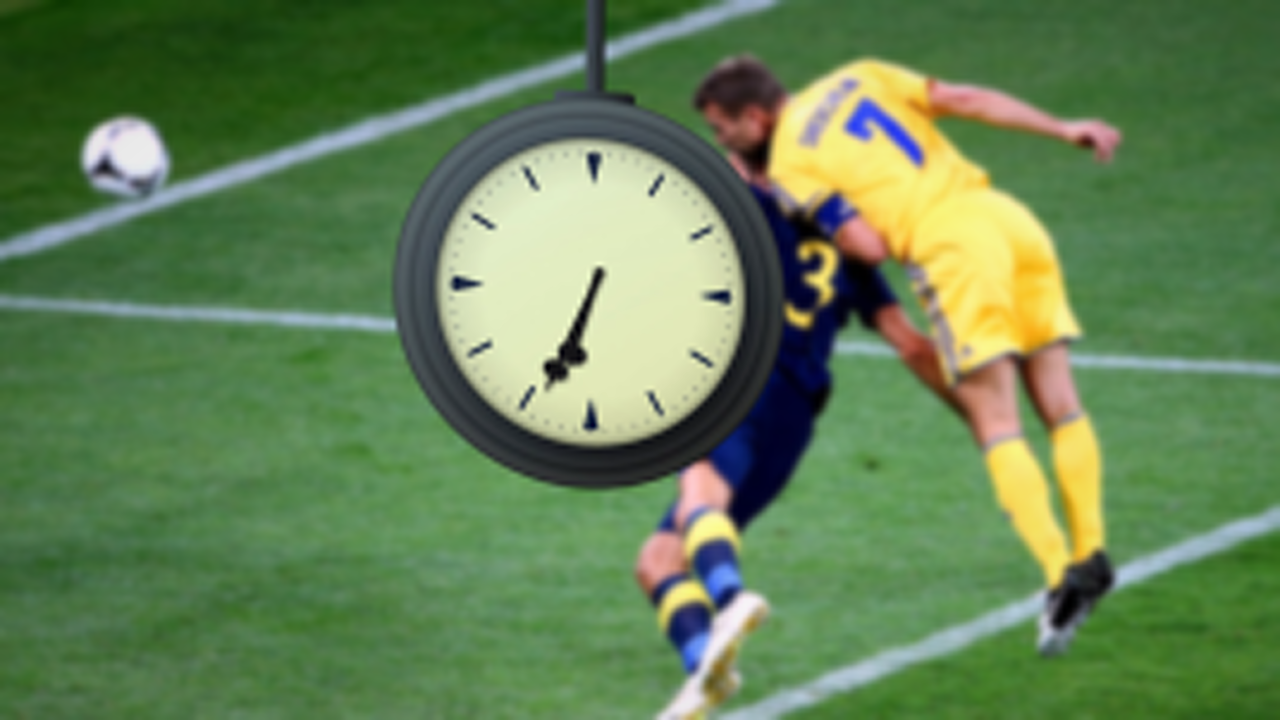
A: 6 h 34 min
